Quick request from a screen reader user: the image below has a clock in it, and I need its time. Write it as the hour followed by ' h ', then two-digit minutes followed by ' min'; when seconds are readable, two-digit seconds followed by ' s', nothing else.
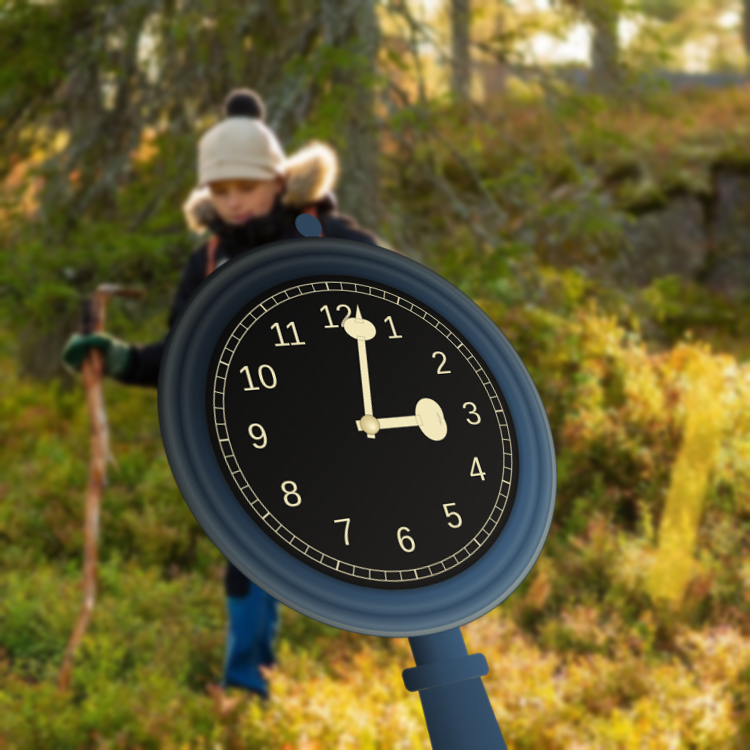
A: 3 h 02 min
